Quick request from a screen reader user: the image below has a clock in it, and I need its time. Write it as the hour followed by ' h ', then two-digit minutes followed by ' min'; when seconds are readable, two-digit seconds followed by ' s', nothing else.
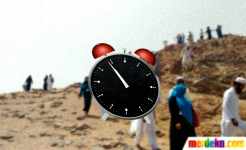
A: 10 h 54 min
